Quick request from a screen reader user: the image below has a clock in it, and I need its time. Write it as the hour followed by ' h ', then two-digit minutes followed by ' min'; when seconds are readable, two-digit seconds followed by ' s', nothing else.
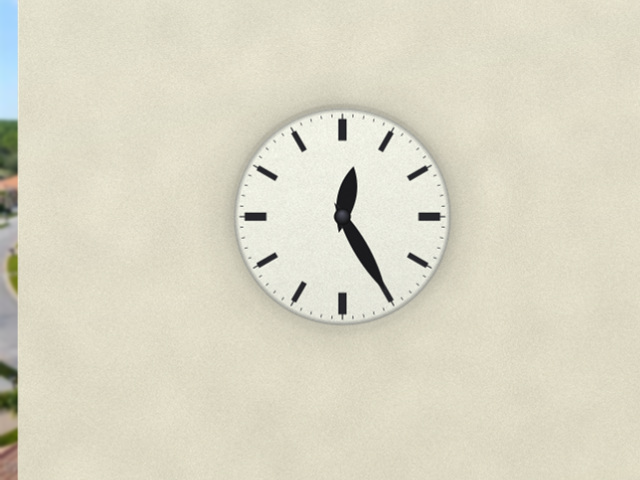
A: 12 h 25 min
